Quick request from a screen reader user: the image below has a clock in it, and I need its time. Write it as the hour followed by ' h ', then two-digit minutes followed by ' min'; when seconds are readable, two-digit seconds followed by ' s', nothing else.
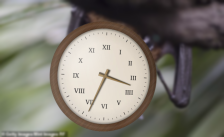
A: 3 h 34 min
